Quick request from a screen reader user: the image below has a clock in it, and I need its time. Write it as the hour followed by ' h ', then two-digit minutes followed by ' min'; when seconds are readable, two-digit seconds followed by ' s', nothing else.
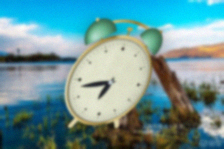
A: 6 h 43 min
